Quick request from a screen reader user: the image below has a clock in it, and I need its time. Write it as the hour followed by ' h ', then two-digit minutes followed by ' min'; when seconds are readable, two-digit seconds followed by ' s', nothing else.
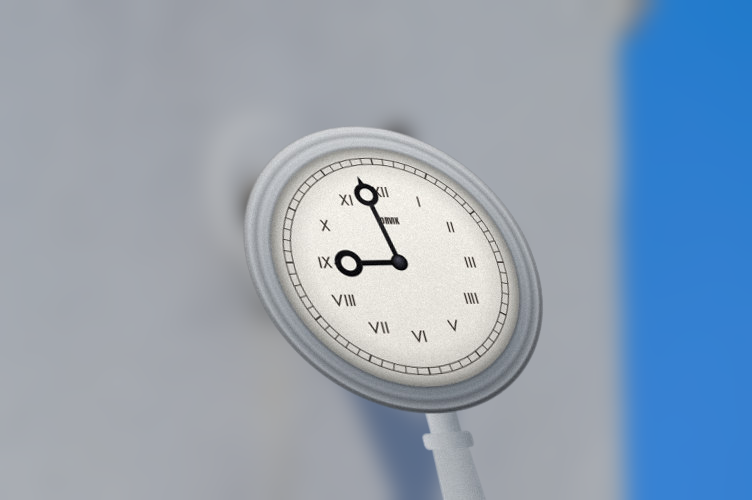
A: 8 h 58 min
